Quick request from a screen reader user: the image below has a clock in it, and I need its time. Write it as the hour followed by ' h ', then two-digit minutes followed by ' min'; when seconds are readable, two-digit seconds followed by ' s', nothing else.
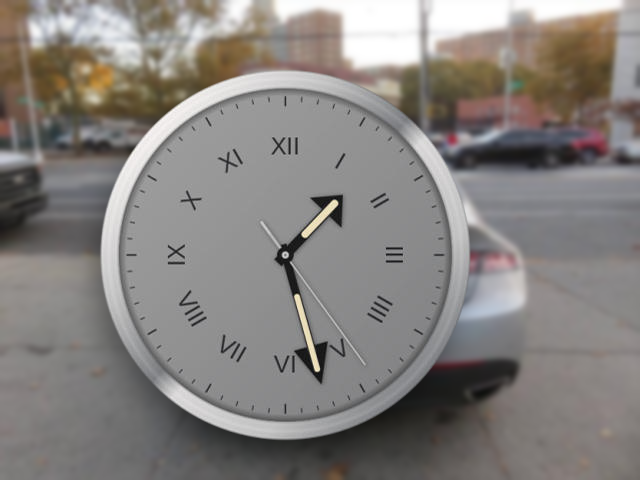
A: 1 h 27 min 24 s
